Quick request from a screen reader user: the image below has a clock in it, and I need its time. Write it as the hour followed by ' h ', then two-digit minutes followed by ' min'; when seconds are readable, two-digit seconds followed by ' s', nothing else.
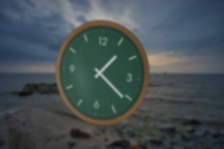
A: 1 h 21 min
